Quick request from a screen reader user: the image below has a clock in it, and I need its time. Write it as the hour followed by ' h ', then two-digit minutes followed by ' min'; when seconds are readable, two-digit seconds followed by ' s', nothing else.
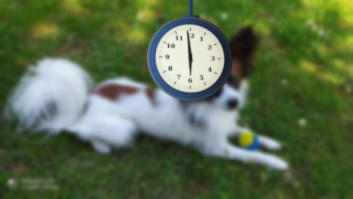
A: 5 h 59 min
